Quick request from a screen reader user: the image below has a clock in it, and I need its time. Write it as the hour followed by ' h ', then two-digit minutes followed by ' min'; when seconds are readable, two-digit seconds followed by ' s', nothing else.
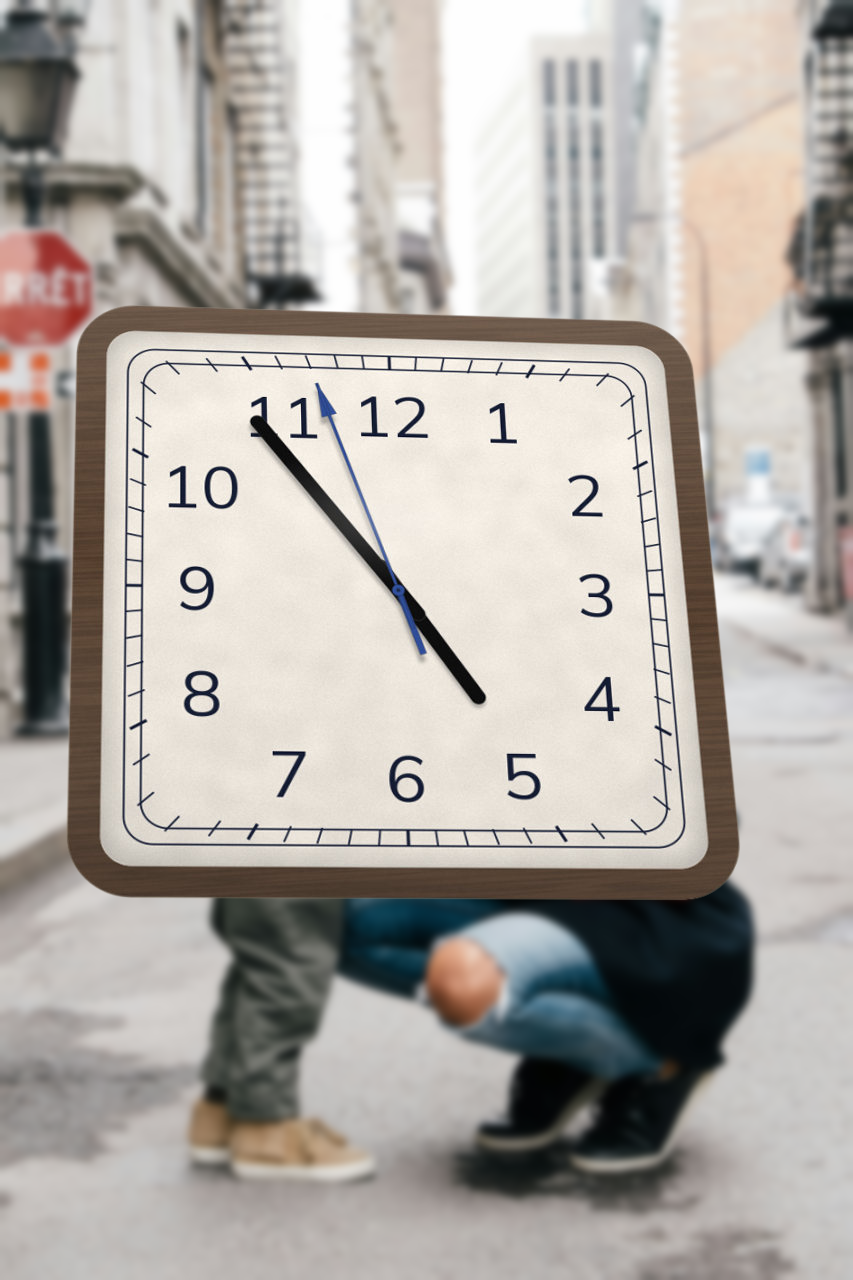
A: 4 h 53 min 57 s
